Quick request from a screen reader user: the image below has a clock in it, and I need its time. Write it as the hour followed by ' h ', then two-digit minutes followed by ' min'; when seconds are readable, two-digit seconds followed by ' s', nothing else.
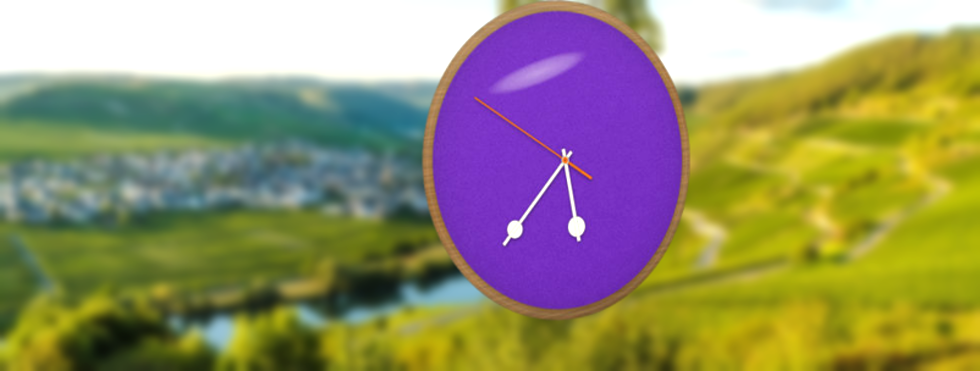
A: 5 h 36 min 50 s
